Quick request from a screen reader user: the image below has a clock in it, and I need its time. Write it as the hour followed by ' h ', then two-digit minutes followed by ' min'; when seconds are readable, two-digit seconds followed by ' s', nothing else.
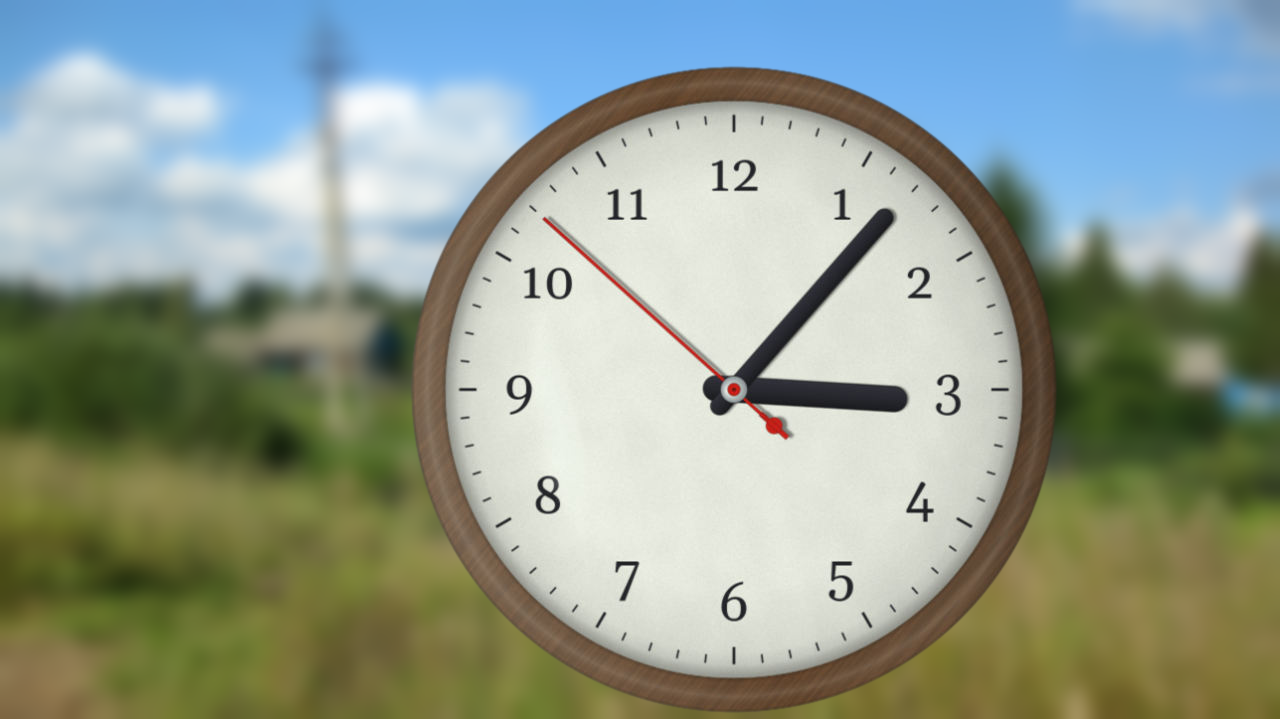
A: 3 h 06 min 52 s
